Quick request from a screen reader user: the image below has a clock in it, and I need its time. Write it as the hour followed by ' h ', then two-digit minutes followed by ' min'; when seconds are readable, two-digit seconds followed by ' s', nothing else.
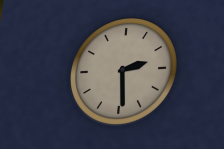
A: 2 h 29 min
